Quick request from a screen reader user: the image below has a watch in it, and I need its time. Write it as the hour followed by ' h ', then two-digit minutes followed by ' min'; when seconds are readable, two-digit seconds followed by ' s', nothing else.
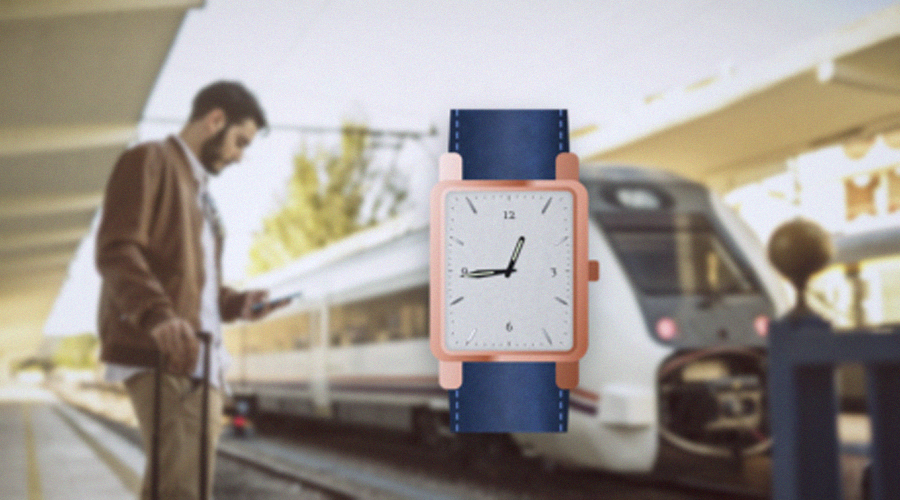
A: 12 h 44 min
